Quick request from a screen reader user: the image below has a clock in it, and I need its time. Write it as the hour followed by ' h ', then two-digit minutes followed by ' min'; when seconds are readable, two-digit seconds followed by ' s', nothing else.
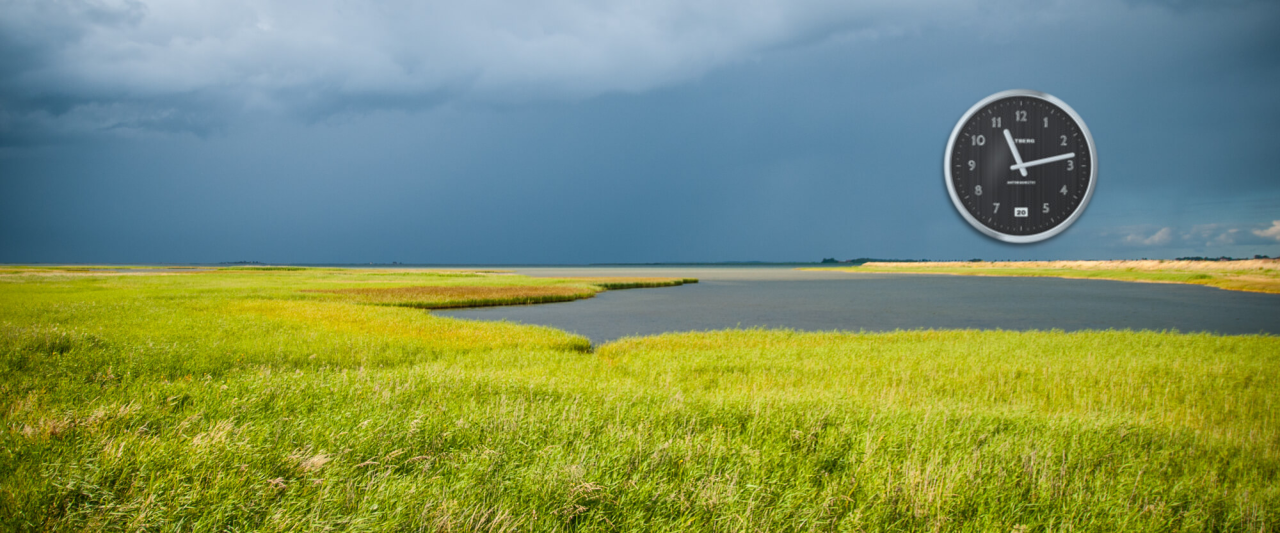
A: 11 h 13 min
